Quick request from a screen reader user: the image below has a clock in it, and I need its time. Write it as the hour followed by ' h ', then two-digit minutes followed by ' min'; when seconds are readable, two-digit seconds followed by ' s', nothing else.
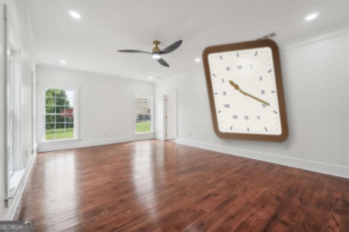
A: 10 h 19 min
